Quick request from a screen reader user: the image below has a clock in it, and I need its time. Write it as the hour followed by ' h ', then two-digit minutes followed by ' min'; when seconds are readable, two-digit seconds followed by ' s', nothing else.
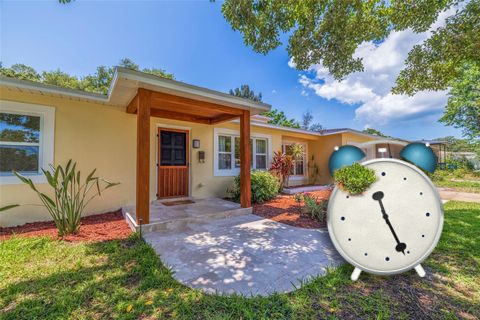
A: 11 h 26 min
